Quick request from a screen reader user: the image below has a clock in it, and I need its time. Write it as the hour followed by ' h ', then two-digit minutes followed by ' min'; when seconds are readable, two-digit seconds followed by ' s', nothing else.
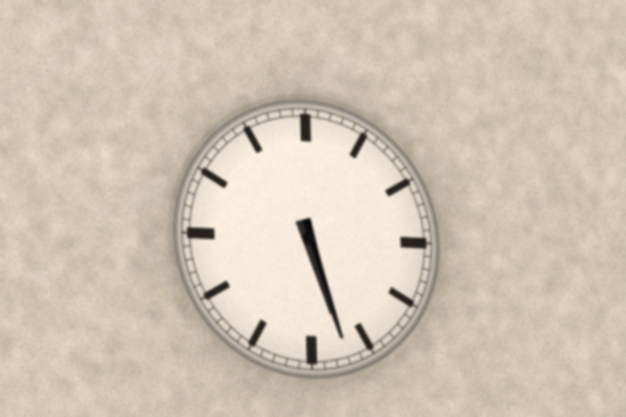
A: 5 h 27 min
